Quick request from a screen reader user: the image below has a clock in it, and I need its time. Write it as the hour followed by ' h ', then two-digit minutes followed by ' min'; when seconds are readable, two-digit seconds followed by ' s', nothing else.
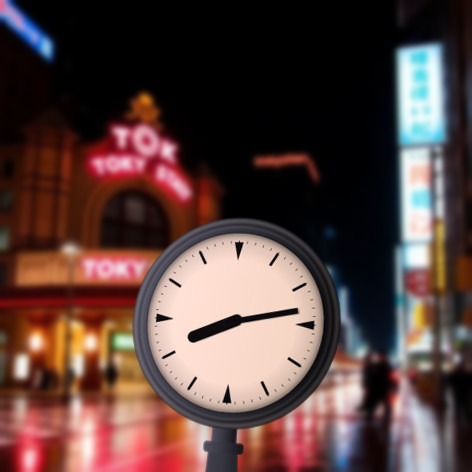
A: 8 h 13 min
